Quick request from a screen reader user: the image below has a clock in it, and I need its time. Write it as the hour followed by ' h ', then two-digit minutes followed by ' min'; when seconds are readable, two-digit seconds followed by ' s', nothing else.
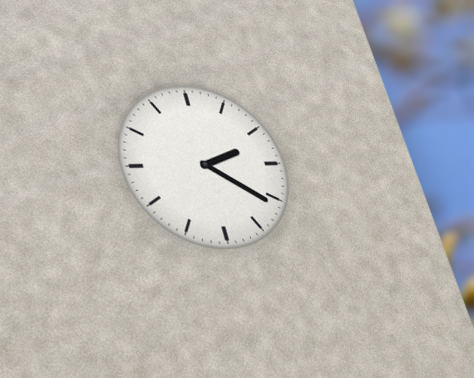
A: 2 h 21 min
